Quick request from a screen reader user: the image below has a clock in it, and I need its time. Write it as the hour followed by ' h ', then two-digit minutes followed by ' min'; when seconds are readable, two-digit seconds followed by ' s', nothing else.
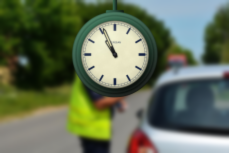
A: 10 h 56 min
